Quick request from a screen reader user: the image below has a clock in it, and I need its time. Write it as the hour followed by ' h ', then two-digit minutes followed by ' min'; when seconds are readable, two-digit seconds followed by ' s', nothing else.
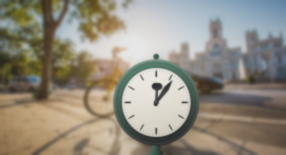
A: 12 h 06 min
